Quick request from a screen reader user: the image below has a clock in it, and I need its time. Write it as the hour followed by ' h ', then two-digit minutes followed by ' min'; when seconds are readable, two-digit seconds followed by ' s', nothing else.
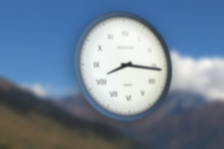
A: 8 h 16 min
